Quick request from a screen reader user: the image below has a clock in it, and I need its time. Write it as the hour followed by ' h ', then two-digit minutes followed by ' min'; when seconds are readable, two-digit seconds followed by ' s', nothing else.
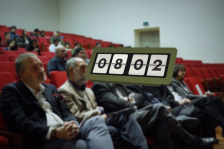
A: 8 h 02 min
